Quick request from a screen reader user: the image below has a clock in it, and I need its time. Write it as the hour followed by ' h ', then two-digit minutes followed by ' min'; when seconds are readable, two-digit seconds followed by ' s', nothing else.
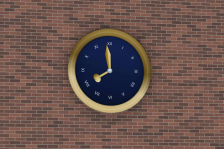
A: 7 h 59 min
